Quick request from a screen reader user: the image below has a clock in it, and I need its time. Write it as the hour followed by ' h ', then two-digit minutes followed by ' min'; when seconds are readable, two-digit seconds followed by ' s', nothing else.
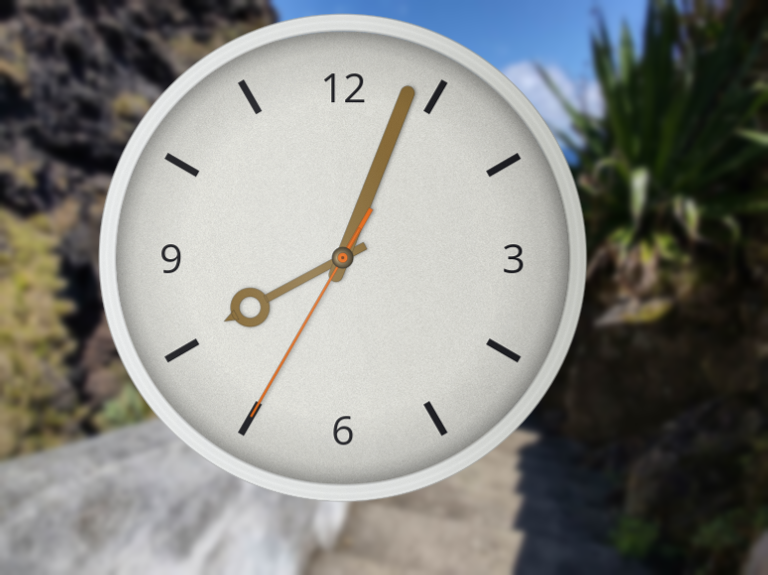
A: 8 h 03 min 35 s
